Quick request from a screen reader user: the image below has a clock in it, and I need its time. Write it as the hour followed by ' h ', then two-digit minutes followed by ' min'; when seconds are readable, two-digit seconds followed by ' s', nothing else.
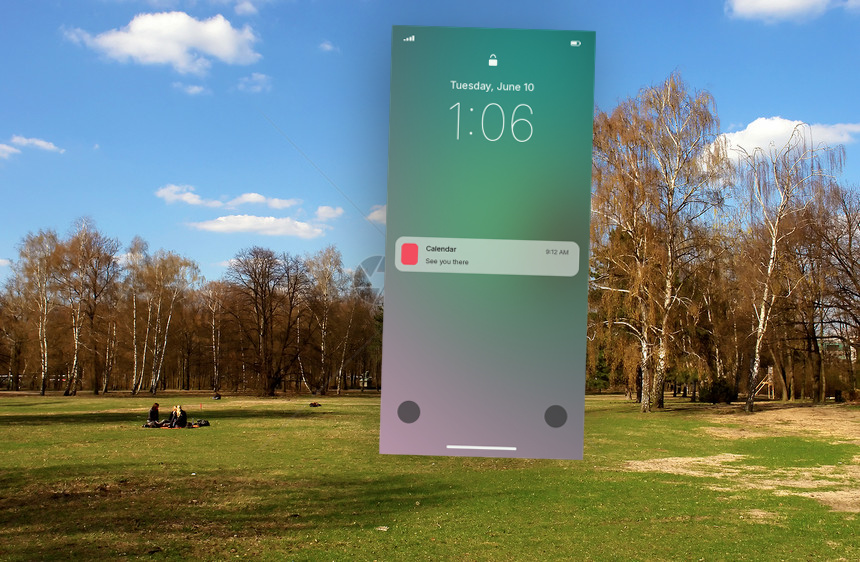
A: 1 h 06 min
